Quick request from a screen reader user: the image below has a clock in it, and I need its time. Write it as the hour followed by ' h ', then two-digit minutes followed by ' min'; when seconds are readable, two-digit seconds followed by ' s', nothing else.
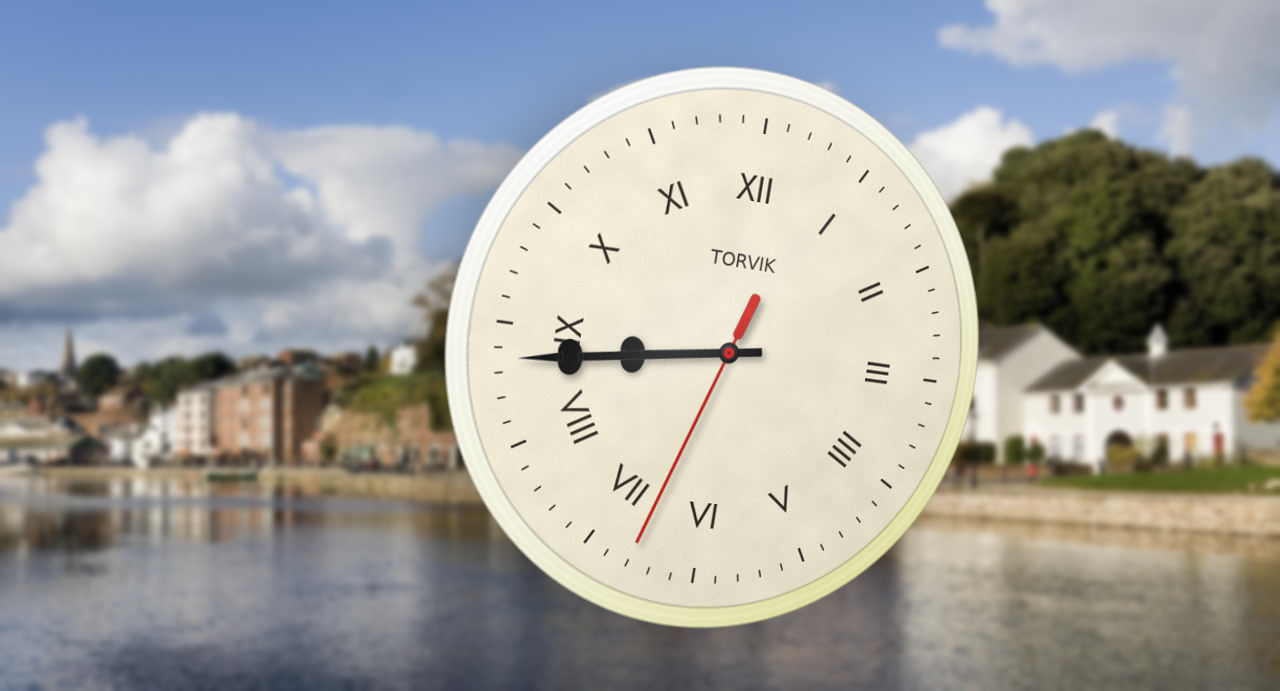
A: 8 h 43 min 33 s
